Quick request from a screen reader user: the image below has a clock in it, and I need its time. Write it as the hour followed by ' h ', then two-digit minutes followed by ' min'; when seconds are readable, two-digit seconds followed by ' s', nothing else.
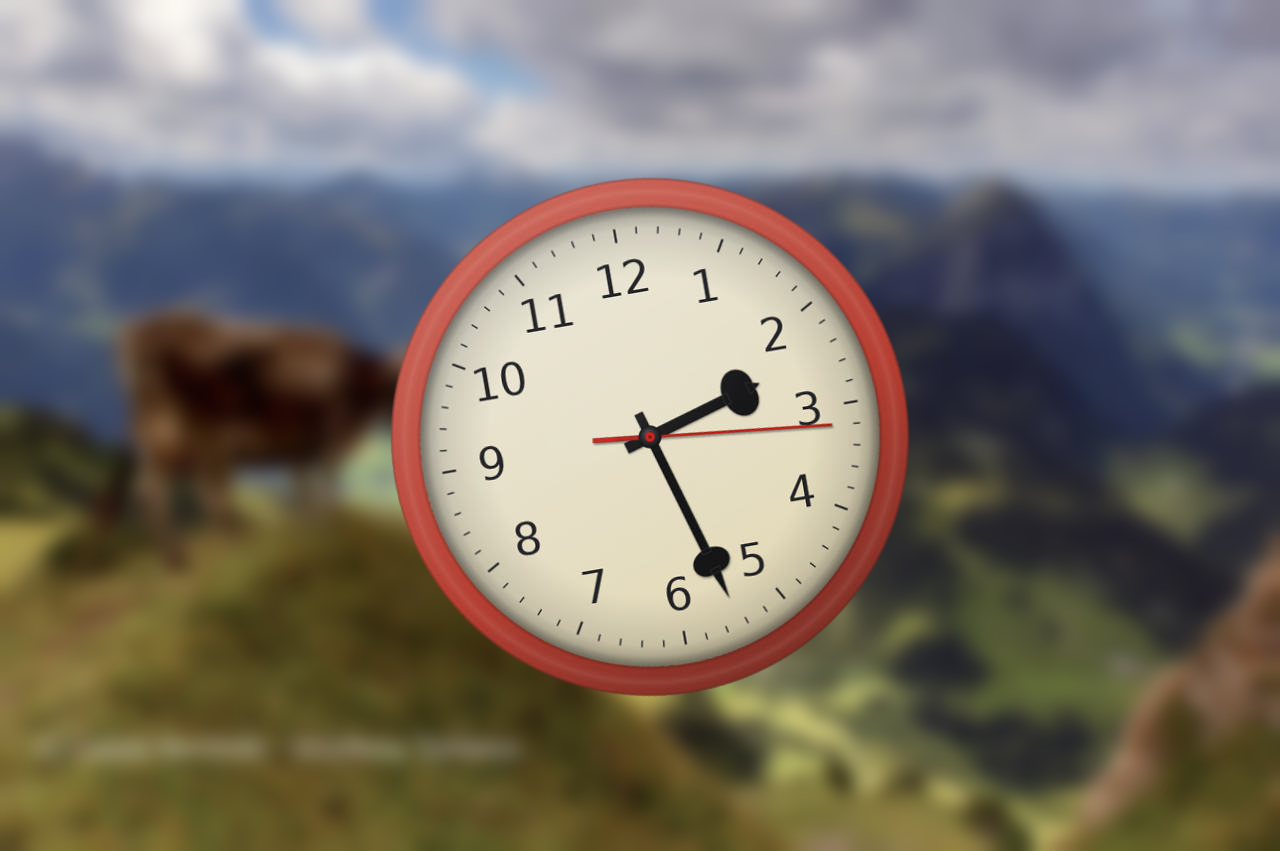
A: 2 h 27 min 16 s
